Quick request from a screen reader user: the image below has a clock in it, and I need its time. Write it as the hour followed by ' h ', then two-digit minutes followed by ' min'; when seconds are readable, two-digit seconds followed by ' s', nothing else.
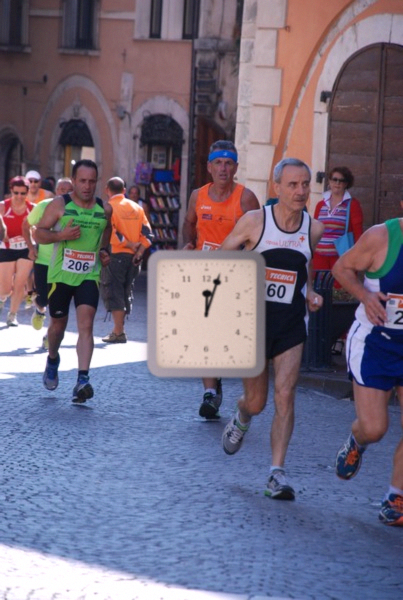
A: 12 h 03 min
